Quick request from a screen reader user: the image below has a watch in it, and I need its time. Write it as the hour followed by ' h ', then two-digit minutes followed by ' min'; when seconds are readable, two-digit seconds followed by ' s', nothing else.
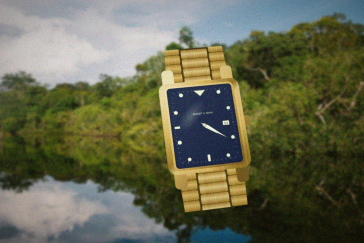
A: 4 h 21 min
